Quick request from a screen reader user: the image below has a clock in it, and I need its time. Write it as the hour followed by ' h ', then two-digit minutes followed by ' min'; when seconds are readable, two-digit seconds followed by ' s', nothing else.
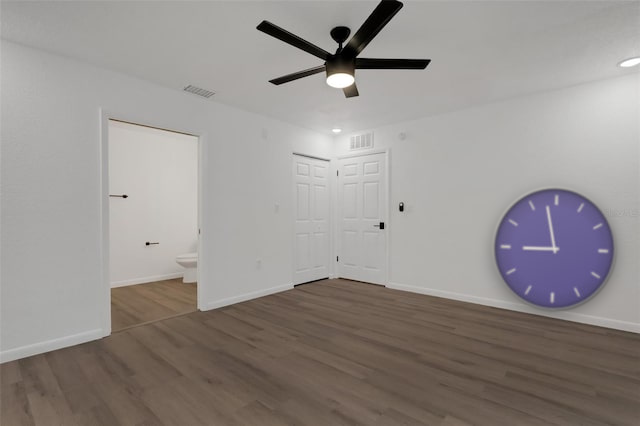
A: 8 h 58 min
